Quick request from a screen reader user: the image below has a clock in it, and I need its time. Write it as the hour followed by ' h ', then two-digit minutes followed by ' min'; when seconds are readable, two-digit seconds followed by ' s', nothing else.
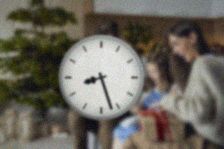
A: 8 h 27 min
